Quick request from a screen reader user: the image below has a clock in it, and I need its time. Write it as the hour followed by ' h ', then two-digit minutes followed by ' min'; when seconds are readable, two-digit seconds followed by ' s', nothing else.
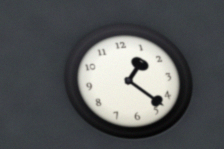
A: 1 h 23 min
